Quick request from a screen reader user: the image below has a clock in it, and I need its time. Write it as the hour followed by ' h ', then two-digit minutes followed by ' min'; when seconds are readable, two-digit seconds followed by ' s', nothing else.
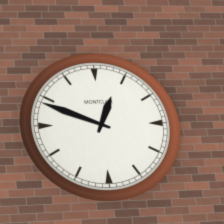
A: 12 h 49 min
